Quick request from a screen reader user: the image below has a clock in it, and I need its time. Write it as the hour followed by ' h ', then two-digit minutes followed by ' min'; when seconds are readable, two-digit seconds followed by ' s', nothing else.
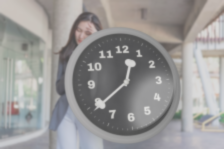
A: 12 h 39 min
